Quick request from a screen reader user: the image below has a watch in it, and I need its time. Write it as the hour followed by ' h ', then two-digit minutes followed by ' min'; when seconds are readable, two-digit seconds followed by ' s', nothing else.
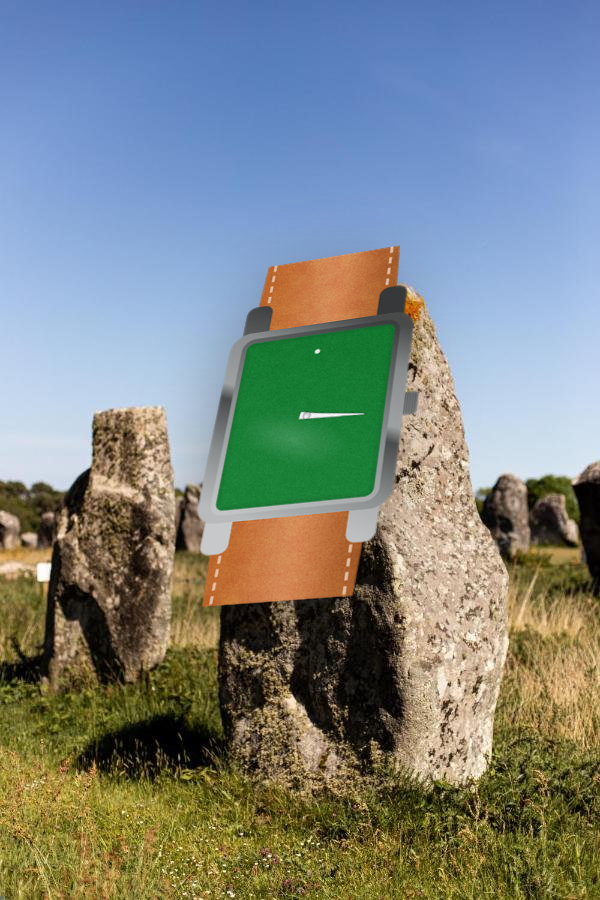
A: 3 h 16 min
